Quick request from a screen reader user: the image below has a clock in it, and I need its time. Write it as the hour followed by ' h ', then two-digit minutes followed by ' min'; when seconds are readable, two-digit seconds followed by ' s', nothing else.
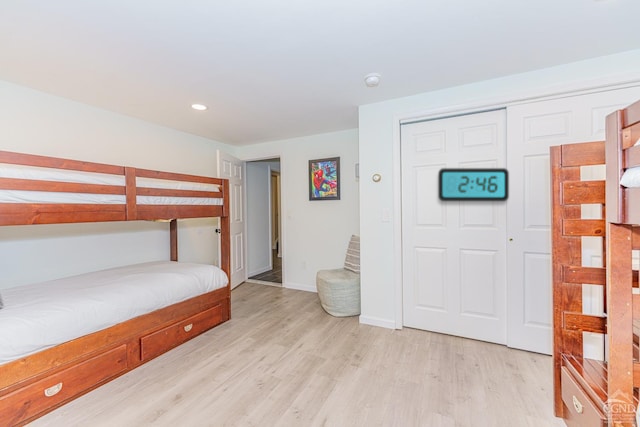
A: 2 h 46 min
